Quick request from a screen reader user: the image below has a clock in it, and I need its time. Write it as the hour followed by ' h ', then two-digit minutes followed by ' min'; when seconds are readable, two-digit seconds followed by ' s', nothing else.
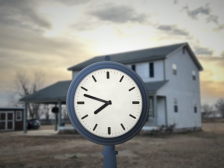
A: 7 h 48 min
